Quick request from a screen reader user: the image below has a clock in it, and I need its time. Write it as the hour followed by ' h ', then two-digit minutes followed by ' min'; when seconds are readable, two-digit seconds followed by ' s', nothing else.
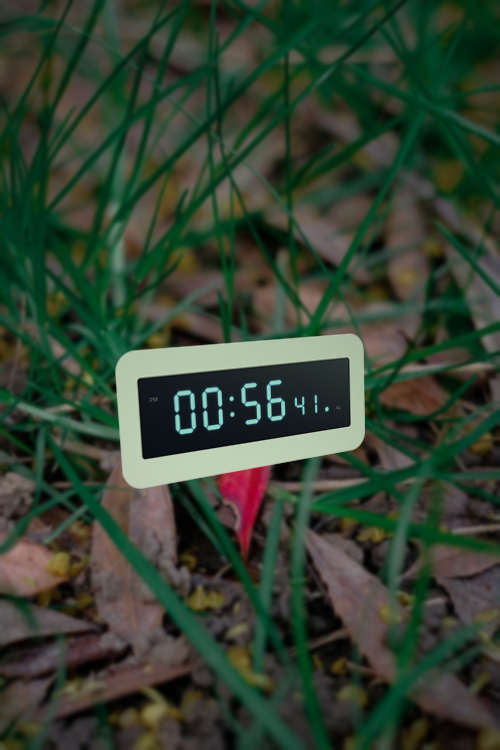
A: 0 h 56 min 41 s
